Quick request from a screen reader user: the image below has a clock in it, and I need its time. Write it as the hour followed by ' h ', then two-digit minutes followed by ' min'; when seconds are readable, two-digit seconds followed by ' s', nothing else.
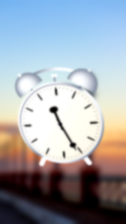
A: 11 h 26 min
